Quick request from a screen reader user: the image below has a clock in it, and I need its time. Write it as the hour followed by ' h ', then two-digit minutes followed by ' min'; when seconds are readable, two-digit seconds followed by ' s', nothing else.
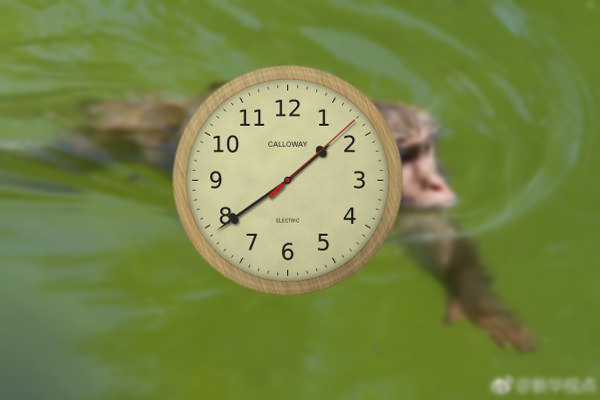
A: 1 h 39 min 08 s
